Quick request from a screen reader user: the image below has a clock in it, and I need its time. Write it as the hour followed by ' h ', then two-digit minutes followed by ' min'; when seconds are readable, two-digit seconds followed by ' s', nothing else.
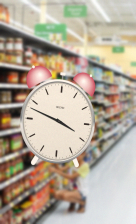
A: 3 h 48 min
